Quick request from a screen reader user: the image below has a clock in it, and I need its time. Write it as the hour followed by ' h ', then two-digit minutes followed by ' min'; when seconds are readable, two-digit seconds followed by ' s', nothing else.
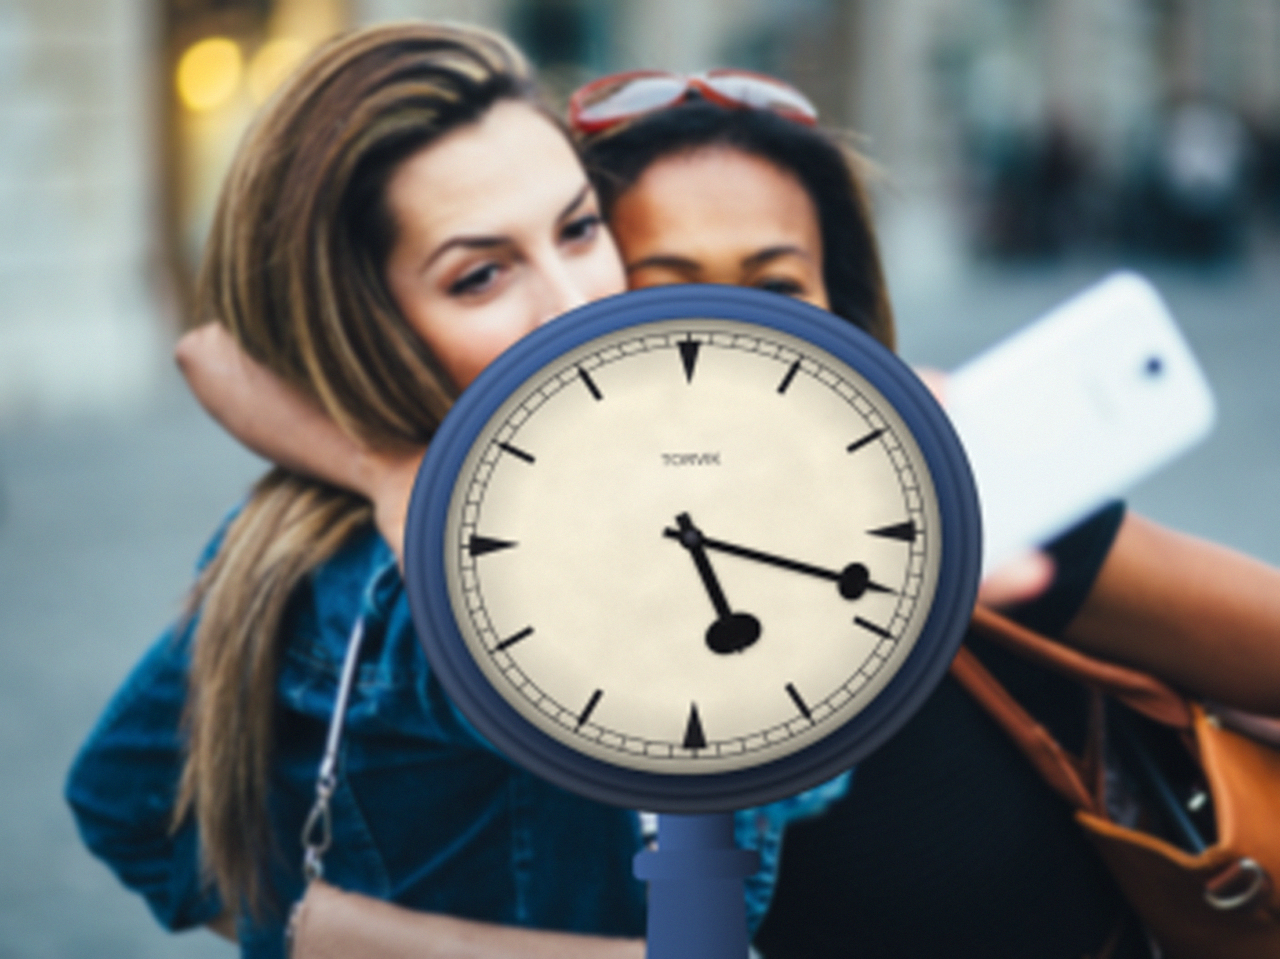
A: 5 h 18 min
